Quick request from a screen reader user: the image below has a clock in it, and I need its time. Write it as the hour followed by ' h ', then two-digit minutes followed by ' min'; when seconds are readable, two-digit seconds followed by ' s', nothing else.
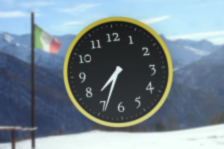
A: 7 h 34 min
